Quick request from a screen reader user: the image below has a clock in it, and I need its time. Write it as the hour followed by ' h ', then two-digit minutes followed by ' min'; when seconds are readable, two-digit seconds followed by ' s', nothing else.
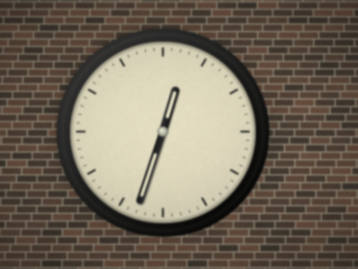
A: 12 h 33 min
